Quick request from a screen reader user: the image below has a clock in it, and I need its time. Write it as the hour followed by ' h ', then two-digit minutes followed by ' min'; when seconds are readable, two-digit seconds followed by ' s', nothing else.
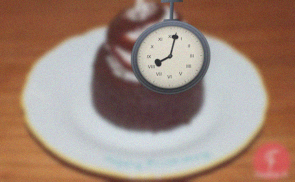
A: 8 h 02 min
